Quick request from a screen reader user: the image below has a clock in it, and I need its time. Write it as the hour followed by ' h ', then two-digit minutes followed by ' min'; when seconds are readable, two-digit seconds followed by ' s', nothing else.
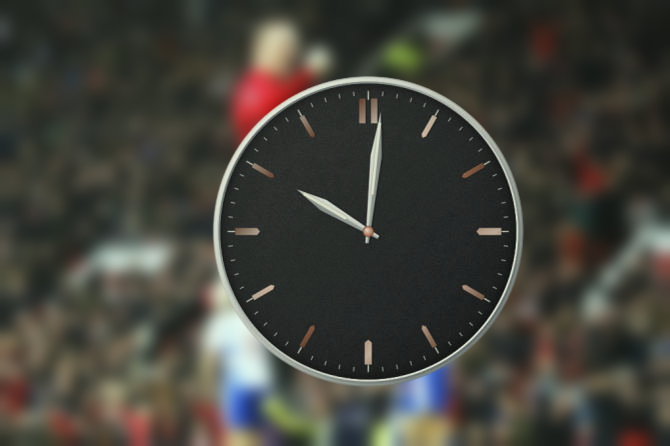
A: 10 h 01 min
